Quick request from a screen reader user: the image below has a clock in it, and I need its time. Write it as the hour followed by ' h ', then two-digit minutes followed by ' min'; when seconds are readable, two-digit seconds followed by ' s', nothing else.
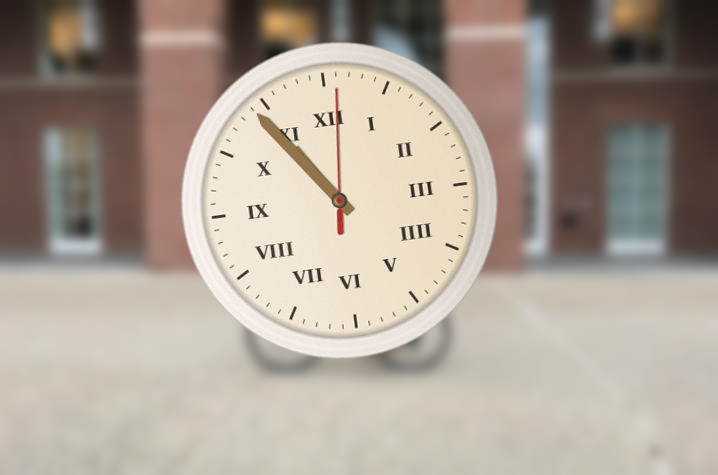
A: 10 h 54 min 01 s
